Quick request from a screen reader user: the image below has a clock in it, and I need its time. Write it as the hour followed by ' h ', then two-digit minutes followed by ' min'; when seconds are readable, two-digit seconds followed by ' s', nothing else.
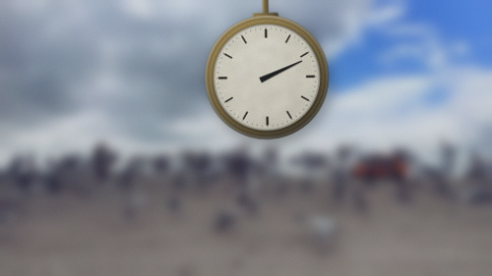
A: 2 h 11 min
